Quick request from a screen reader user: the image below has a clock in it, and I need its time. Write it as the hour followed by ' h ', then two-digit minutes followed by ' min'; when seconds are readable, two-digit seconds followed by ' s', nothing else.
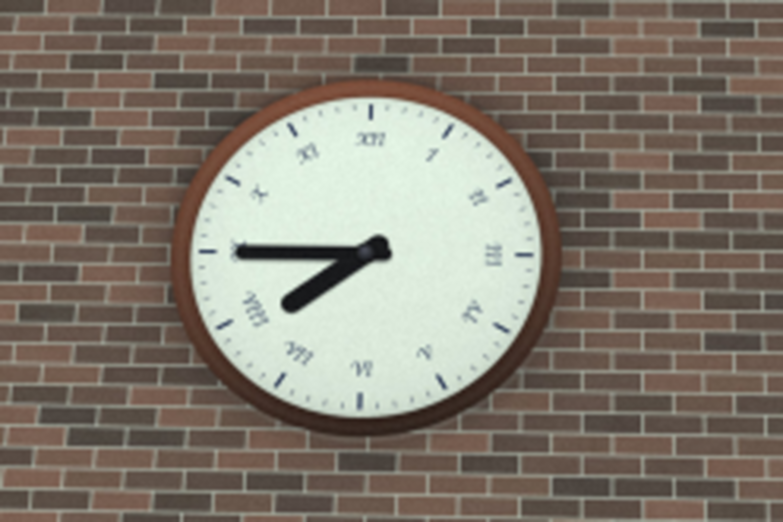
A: 7 h 45 min
